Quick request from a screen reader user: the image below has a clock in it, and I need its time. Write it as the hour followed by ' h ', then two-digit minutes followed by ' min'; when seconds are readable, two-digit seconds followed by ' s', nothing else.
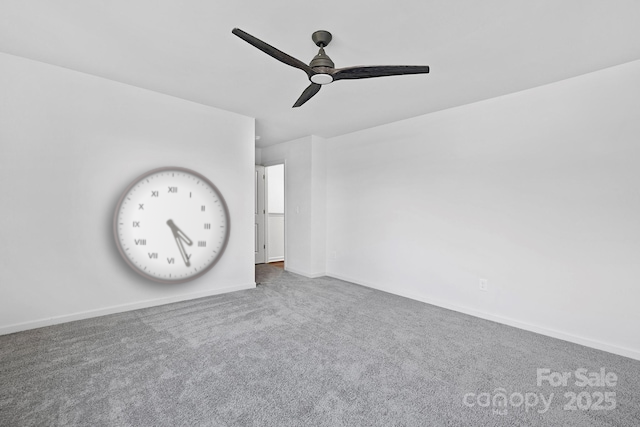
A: 4 h 26 min
